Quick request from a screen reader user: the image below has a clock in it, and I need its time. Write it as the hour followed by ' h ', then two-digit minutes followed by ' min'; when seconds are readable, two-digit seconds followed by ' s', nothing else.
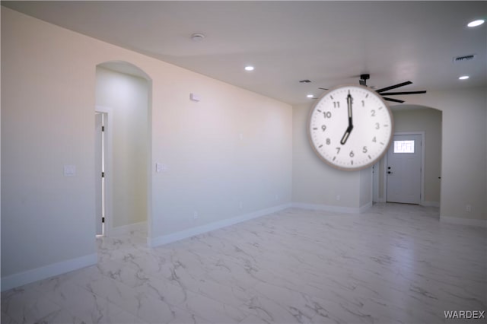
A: 7 h 00 min
